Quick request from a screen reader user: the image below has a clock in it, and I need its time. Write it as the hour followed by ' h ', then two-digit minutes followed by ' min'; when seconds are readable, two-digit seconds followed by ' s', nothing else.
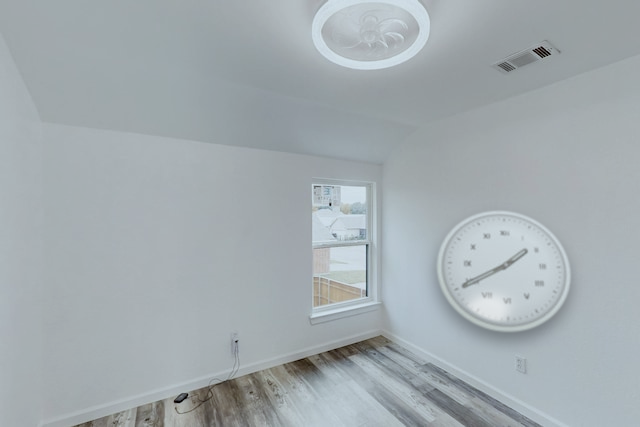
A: 1 h 40 min
